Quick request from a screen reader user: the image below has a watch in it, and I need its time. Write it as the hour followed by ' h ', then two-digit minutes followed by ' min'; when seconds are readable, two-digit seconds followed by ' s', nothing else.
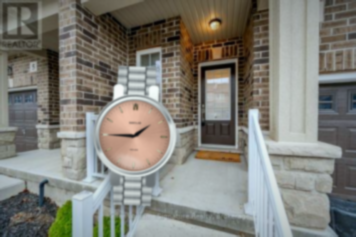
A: 1 h 45 min
